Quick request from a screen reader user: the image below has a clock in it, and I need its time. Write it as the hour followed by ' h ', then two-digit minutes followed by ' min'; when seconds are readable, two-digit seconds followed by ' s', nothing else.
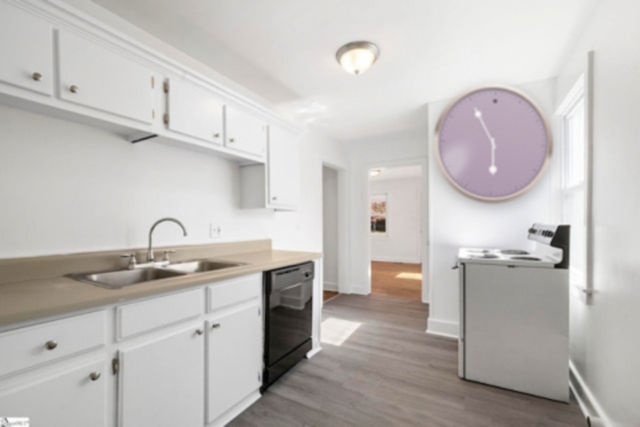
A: 5 h 55 min
